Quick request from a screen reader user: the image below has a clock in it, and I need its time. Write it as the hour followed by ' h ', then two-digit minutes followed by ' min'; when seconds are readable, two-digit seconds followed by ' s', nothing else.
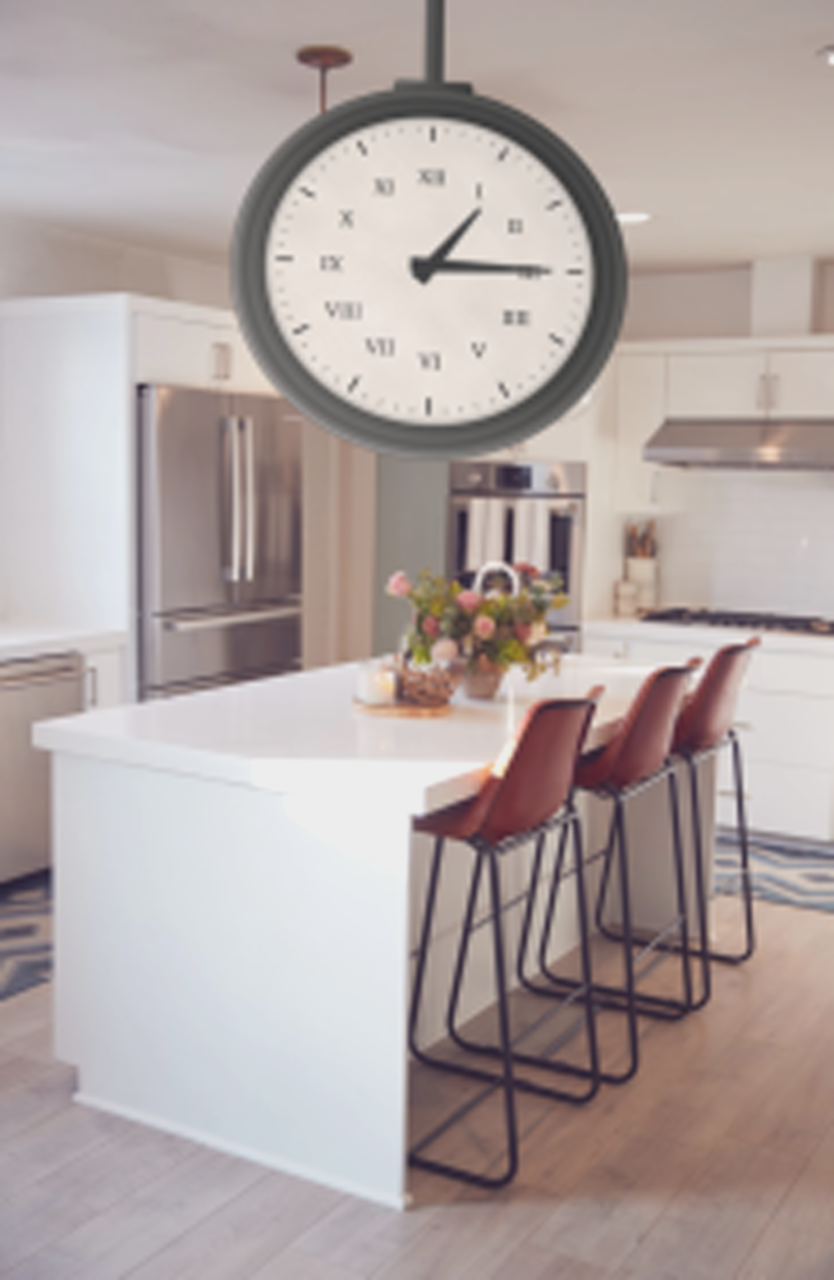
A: 1 h 15 min
